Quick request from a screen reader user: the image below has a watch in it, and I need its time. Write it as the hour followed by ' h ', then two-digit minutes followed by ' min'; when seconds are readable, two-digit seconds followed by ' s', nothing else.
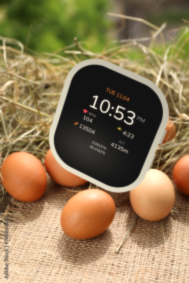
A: 10 h 53 min
